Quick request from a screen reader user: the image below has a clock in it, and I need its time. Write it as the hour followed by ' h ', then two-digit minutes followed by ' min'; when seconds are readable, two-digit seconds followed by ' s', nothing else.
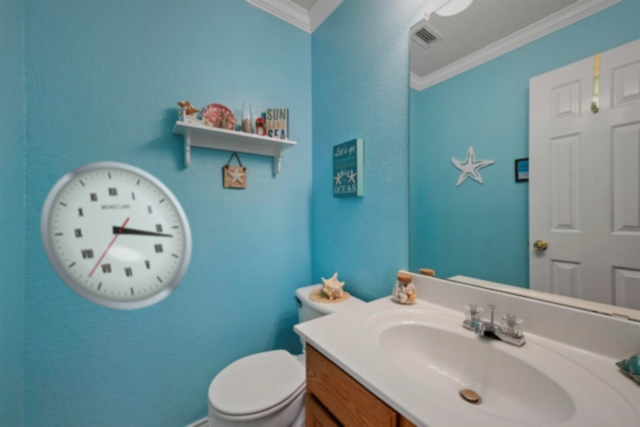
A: 3 h 16 min 37 s
